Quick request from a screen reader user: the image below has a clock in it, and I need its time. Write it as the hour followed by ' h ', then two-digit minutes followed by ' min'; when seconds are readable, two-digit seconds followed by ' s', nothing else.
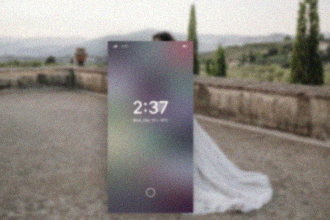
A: 2 h 37 min
